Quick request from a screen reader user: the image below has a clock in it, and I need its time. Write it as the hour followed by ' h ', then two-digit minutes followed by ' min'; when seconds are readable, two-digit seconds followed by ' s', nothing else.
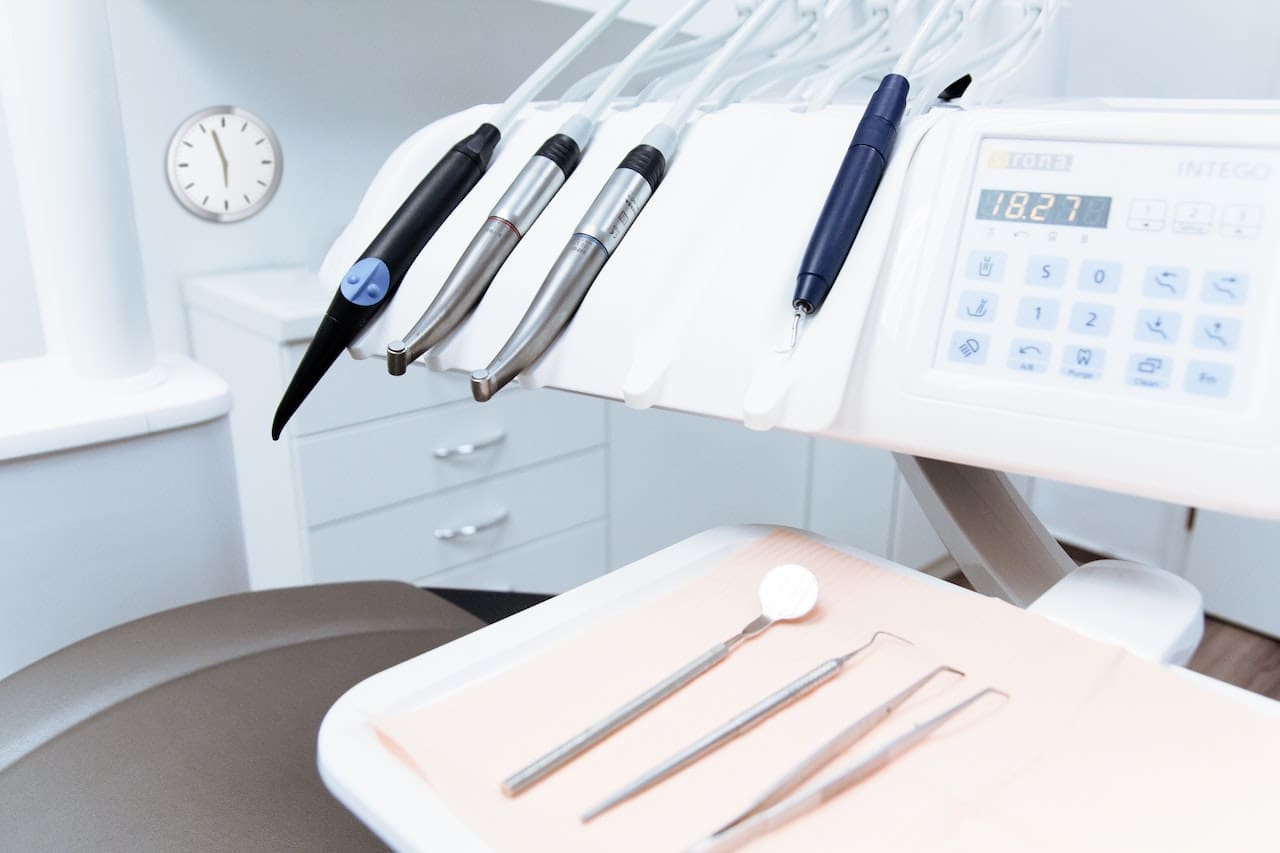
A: 5 h 57 min
